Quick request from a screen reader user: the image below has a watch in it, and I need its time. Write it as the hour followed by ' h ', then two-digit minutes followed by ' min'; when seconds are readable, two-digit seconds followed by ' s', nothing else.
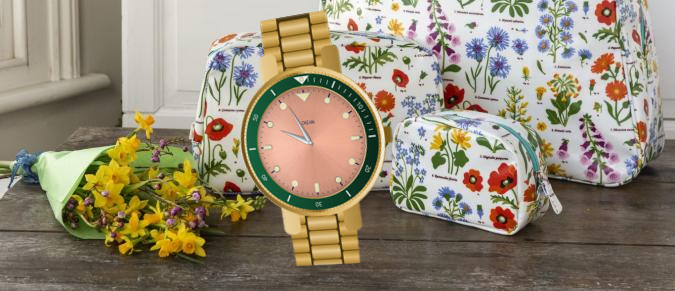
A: 9 h 56 min
